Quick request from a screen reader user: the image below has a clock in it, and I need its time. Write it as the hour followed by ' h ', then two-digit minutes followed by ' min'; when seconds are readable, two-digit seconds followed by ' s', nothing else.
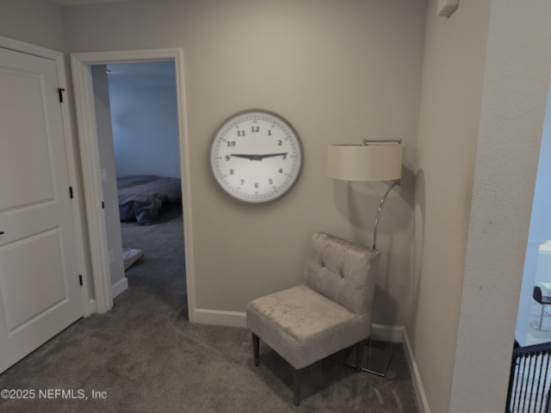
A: 9 h 14 min
